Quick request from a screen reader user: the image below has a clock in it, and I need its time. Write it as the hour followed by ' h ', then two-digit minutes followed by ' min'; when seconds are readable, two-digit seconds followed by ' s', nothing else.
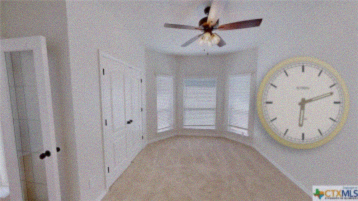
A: 6 h 12 min
